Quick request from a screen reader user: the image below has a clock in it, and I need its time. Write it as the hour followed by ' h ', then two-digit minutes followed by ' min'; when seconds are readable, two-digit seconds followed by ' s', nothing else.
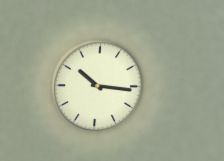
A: 10 h 16 min
